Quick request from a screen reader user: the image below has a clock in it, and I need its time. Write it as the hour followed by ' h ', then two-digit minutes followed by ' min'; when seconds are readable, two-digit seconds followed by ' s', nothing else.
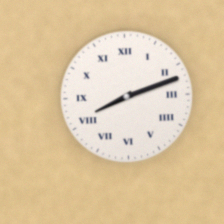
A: 8 h 12 min
